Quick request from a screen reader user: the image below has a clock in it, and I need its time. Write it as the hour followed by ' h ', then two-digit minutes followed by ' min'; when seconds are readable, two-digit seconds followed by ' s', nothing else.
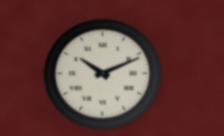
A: 10 h 11 min
